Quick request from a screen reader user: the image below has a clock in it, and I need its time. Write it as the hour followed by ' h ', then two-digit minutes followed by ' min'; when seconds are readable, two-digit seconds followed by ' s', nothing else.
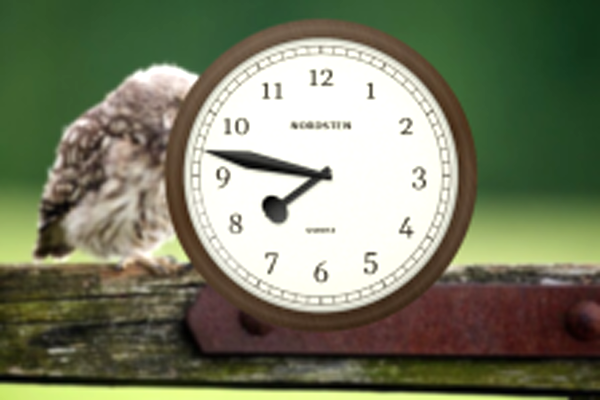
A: 7 h 47 min
